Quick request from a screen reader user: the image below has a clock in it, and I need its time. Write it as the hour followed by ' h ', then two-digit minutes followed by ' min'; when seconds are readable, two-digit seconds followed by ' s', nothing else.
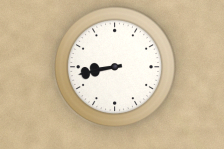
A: 8 h 43 min
